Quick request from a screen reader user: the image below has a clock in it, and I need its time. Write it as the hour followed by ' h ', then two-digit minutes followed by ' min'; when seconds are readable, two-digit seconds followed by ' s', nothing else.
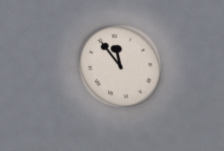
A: 11 h 55 min
